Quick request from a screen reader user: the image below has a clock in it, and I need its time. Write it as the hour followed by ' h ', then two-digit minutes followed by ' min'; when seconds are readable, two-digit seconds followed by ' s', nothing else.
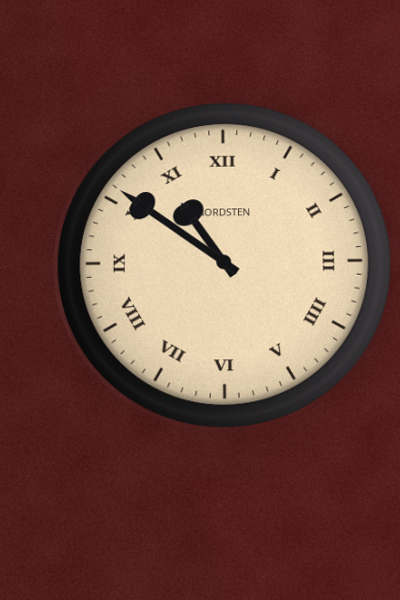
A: 10 h 51 min
